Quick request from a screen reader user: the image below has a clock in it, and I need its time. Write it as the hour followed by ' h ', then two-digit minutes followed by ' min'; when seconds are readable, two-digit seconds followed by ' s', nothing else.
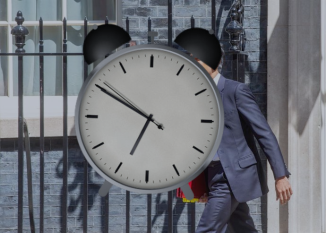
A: 6 h 49 min 51 s
